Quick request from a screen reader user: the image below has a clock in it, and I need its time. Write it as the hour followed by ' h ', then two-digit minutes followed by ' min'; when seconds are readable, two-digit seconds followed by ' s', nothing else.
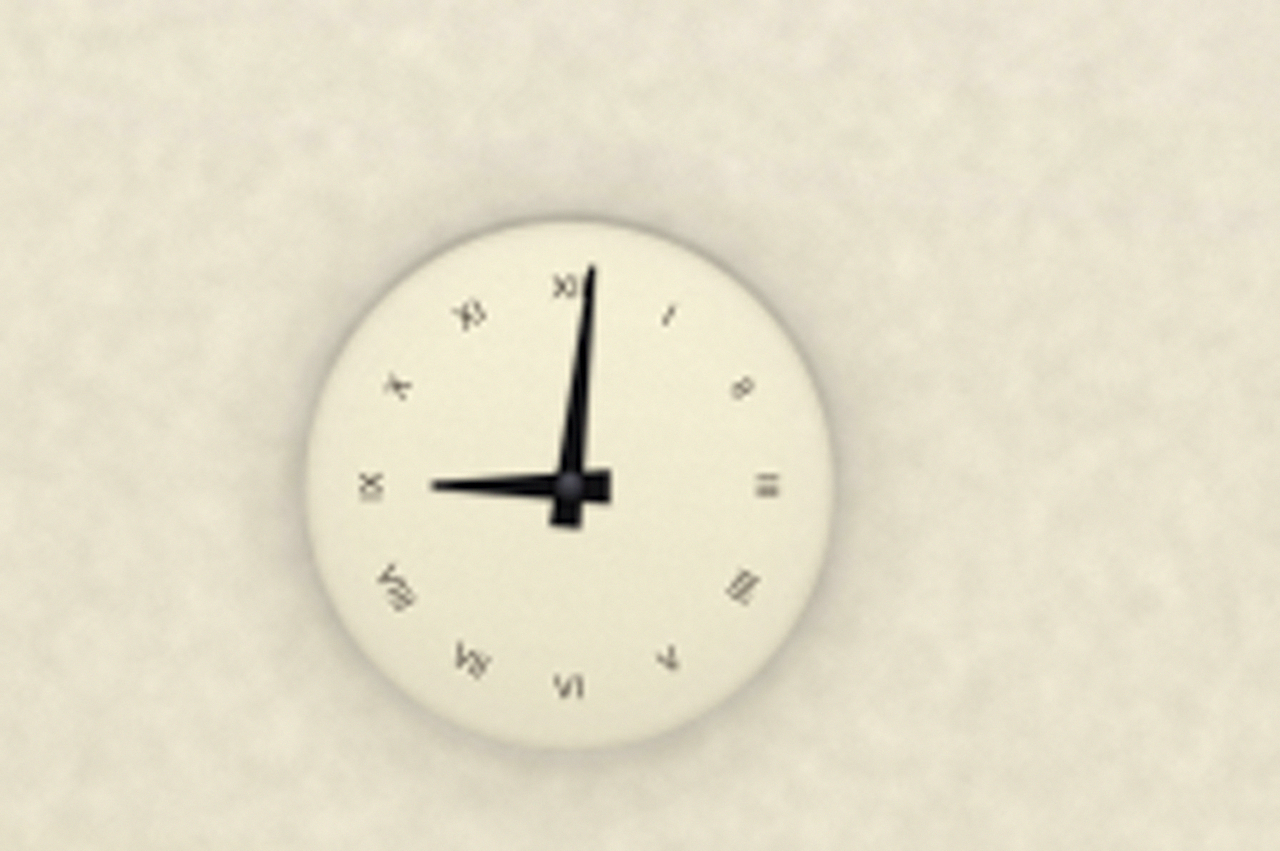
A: 9 h 01 min
